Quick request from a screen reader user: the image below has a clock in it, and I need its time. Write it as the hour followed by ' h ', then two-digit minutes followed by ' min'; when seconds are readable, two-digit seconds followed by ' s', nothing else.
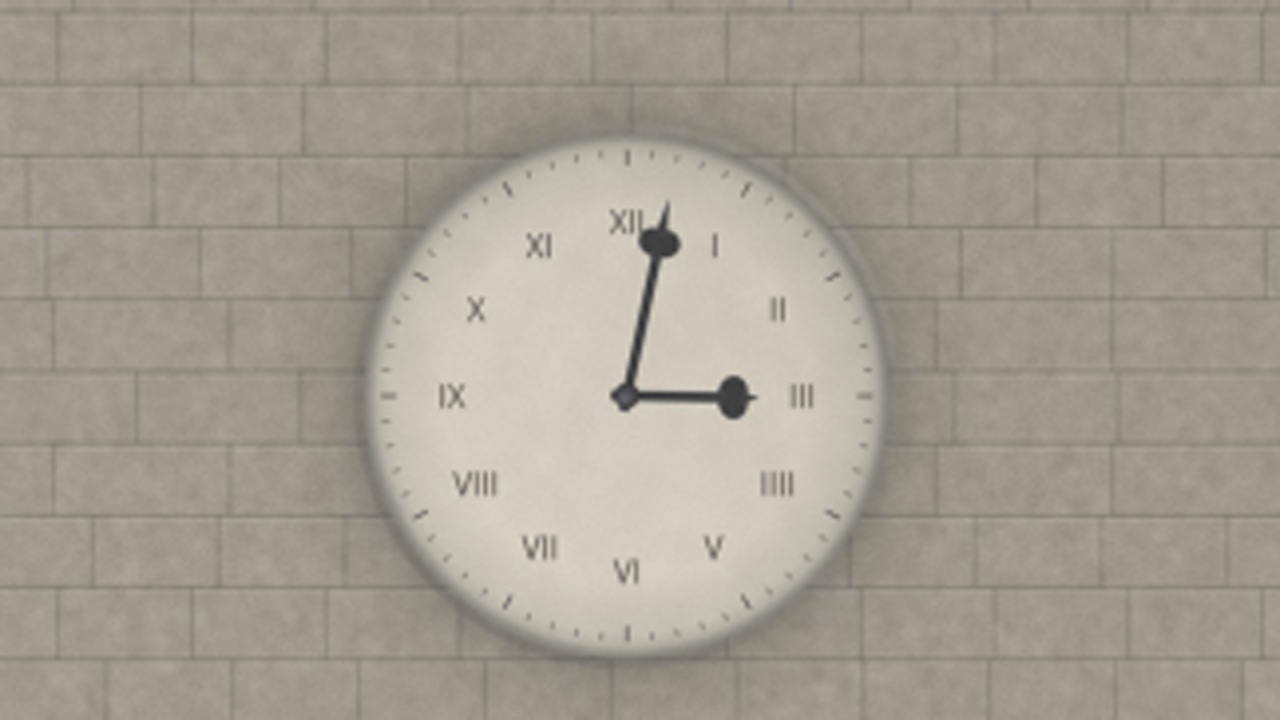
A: 3 h 02 min
